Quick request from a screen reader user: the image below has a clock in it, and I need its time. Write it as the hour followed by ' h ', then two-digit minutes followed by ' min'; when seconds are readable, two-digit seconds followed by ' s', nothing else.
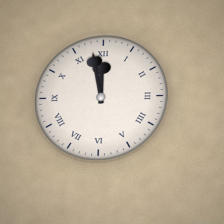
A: 11 h 58 min
